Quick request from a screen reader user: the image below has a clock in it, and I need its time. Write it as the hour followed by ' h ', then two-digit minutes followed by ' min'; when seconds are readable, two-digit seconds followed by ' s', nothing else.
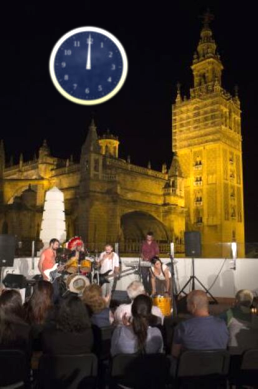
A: 12 h 00 min
